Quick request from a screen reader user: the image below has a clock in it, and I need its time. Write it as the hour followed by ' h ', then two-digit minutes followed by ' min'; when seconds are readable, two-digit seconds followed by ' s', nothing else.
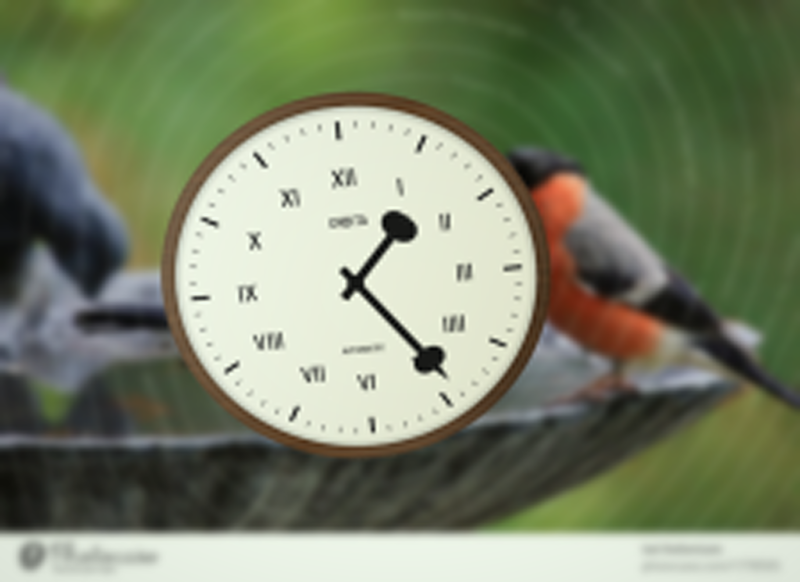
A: 1 h 24 min
